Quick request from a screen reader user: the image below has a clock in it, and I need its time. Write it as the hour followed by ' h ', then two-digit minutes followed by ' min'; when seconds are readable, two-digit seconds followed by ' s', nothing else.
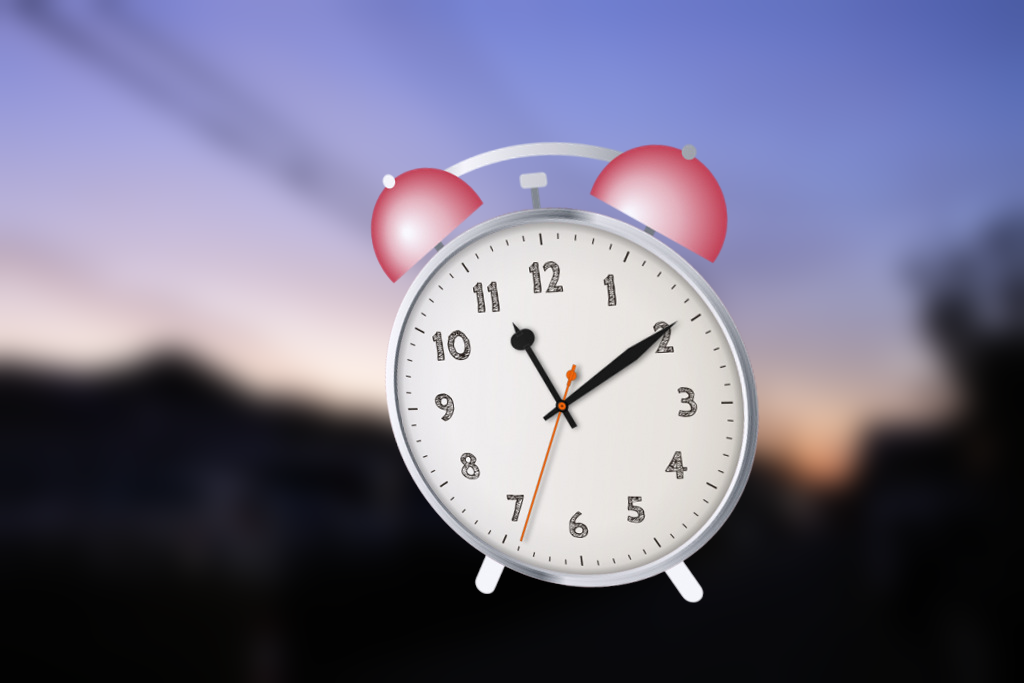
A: 11 h 09 min 34 s
